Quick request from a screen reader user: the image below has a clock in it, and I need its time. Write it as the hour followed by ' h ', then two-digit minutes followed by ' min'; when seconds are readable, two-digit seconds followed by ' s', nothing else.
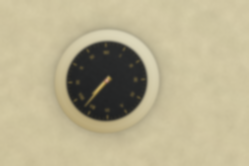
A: 7 h 37 min
